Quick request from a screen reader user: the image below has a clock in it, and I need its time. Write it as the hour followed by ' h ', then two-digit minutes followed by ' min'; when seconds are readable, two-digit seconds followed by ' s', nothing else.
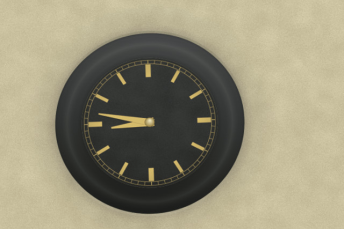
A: 8 h 47 min
